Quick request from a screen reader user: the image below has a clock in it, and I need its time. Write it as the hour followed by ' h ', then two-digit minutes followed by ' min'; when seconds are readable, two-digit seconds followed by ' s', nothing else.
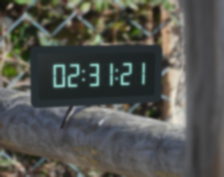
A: 2 h 31 min 21 s
